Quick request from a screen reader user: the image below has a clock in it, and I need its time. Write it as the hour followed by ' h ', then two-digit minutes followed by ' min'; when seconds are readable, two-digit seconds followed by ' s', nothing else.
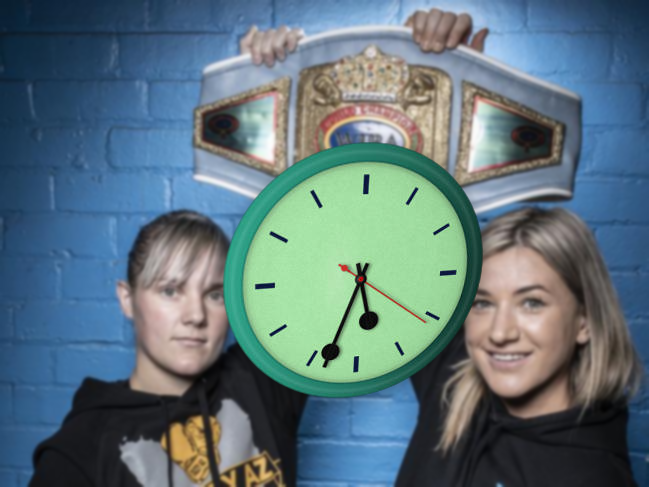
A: 5 h 33 min 21 s
